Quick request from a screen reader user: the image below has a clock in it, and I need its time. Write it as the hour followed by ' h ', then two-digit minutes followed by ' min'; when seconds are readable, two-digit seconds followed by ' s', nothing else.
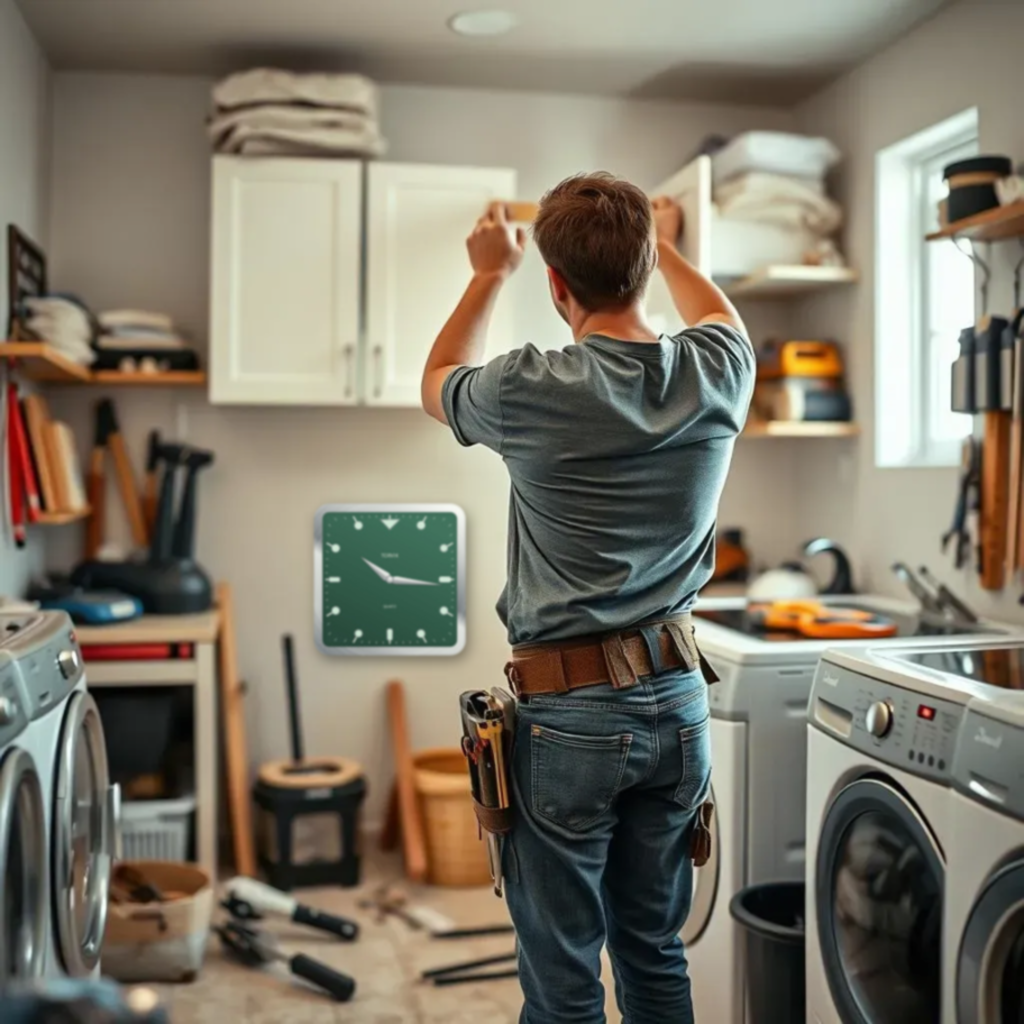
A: 10 h 16 min
